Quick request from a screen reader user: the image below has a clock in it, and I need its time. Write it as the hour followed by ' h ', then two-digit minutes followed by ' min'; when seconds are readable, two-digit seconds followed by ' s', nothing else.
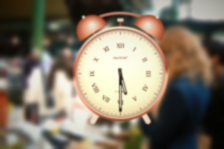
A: 5 h 30 min
